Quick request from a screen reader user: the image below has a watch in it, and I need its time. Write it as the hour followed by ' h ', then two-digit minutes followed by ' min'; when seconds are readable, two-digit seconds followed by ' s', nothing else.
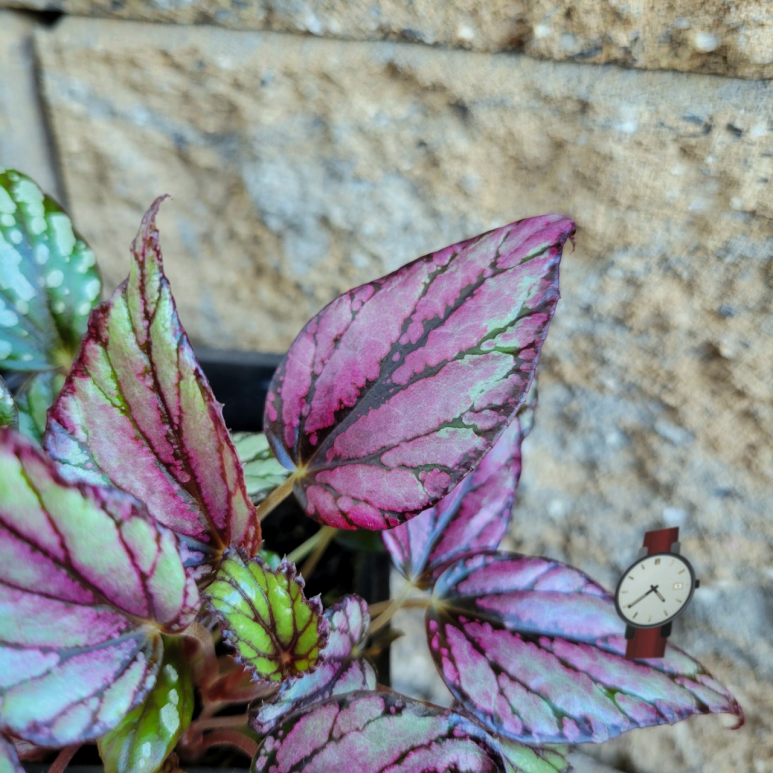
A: 4 h 39 min
